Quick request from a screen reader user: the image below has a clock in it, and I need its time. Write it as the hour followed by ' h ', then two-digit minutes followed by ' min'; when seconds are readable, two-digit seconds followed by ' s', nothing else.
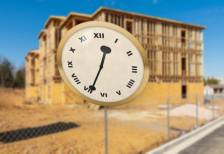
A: 12 h 34 min
